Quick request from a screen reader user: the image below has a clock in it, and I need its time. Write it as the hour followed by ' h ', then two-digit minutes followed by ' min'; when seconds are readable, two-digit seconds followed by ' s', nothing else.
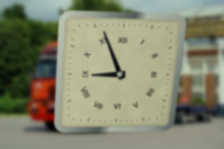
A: 8 h 56 min
